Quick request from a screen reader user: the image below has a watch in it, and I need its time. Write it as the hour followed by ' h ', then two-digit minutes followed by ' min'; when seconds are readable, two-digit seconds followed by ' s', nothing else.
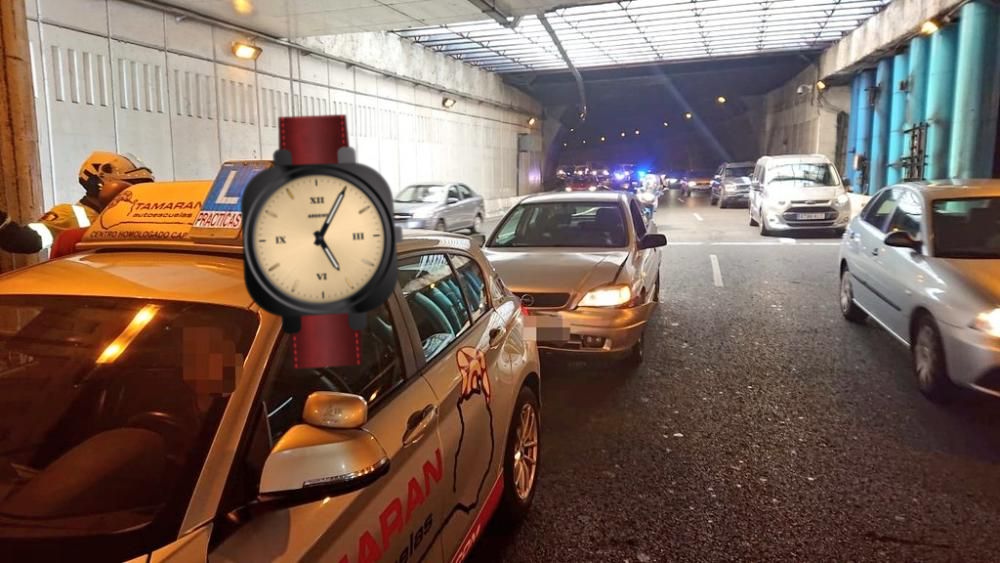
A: 5 h 05 min
